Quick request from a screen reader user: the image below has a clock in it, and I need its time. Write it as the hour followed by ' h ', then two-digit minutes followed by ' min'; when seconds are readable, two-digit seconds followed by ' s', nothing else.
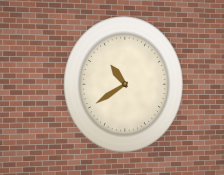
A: 10 h 40 min
